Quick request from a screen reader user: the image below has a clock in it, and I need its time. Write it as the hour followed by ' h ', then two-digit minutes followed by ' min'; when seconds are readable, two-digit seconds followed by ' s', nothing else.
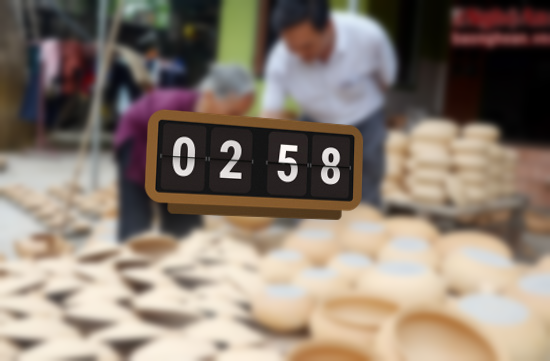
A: 2 h 58 min
